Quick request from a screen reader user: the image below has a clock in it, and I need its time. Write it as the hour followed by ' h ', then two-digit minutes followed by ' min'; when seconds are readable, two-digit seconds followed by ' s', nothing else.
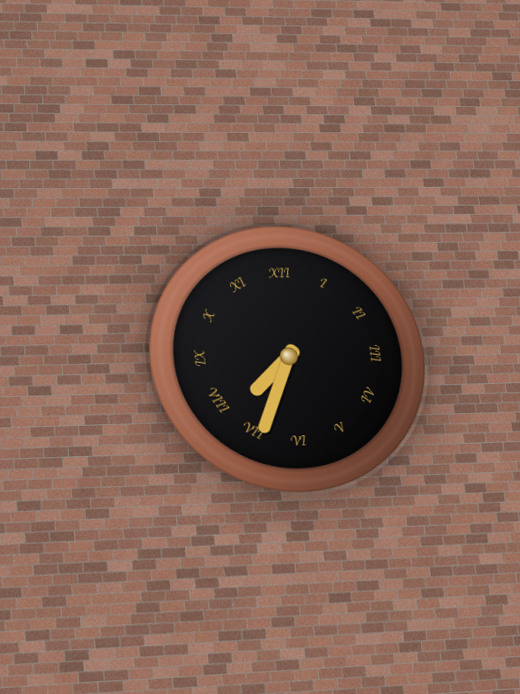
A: 7 h 34 min
